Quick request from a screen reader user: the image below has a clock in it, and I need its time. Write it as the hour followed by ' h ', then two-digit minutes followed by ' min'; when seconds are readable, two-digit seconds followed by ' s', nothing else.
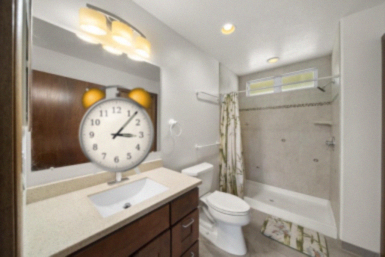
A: 3 h 07 min
